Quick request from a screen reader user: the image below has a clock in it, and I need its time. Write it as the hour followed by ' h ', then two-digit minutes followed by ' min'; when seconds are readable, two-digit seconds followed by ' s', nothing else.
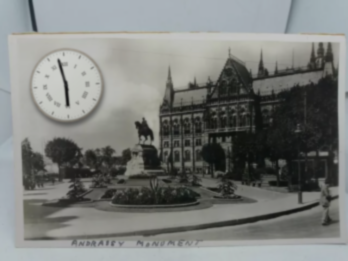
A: 5 h 58 min
